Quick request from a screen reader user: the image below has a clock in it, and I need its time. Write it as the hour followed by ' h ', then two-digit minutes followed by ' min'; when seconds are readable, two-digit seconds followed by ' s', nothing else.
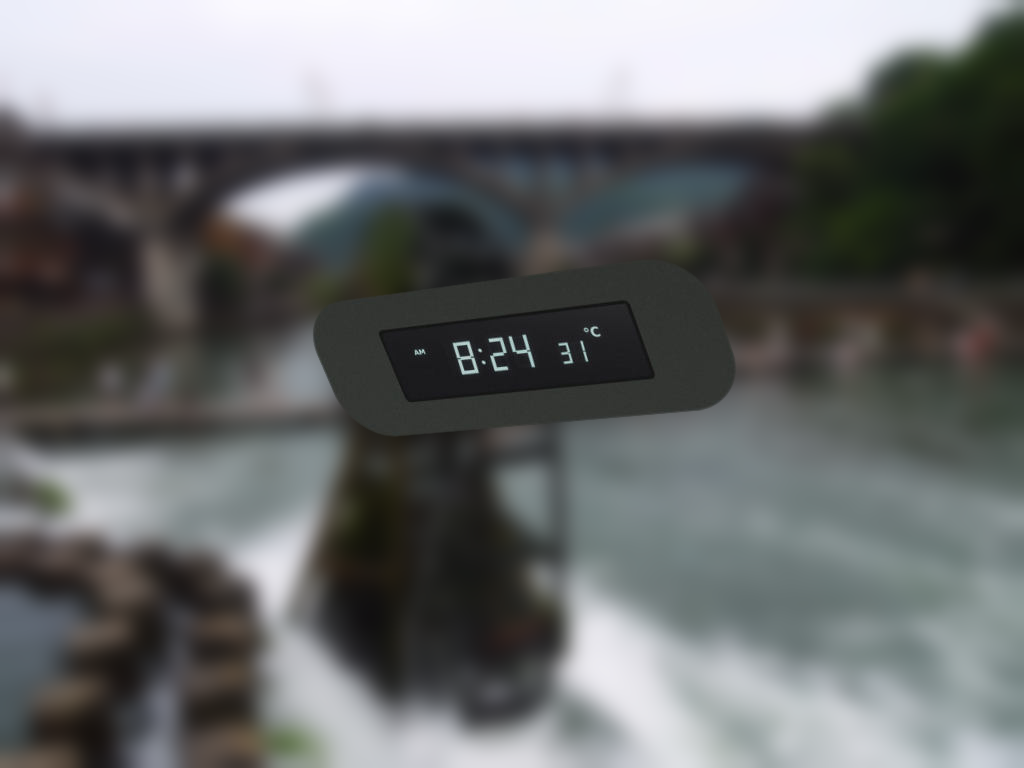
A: 8 h 24 min
